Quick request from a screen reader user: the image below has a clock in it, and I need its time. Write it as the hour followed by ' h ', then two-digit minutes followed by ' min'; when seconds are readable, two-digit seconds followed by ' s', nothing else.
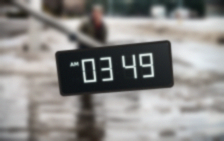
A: 3 h 49 min
